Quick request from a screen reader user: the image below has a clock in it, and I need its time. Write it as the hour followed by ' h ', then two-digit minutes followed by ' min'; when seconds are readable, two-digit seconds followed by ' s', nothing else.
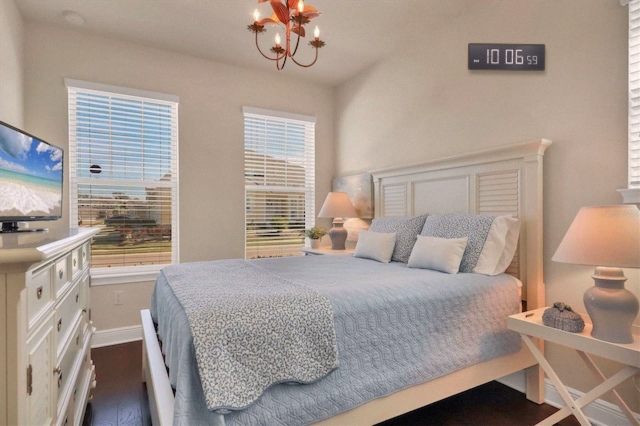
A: 10 h 06 min
